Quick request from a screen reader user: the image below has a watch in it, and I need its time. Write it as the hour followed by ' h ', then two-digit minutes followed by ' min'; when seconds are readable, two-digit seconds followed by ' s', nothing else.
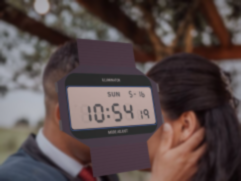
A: 10 h 54 min 19 s
